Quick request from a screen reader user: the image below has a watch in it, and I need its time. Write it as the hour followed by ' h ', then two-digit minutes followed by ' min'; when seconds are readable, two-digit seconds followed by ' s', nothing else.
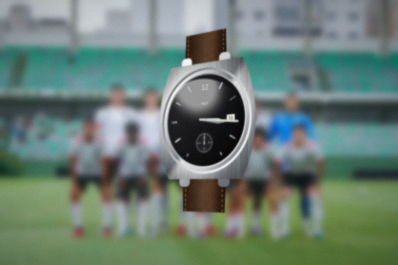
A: 3 h 16 min
